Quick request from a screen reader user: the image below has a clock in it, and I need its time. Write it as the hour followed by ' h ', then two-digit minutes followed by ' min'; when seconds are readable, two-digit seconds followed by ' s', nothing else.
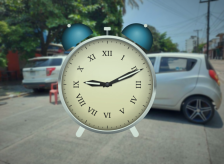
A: 9 h 11 min
